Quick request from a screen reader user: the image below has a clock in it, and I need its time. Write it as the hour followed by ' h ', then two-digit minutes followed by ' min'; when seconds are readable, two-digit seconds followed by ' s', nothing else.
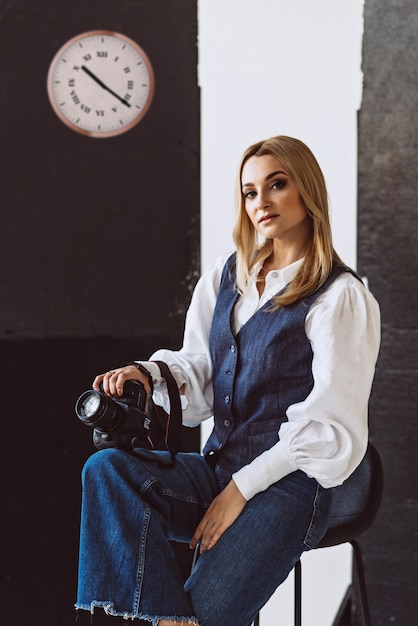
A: 10 h 21 min
